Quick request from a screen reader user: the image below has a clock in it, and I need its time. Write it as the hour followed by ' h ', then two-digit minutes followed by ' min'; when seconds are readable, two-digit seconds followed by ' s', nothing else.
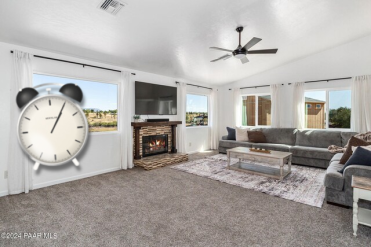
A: 1 h 05 min
